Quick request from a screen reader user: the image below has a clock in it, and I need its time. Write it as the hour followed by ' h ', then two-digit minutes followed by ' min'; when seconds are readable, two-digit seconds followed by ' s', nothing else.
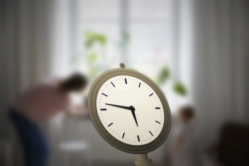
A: 5 h 47 min
